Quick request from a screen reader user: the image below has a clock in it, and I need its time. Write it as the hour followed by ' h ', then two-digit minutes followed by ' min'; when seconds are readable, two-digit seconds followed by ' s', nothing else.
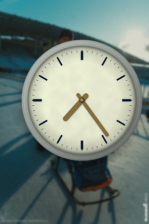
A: 7 h 24 min
